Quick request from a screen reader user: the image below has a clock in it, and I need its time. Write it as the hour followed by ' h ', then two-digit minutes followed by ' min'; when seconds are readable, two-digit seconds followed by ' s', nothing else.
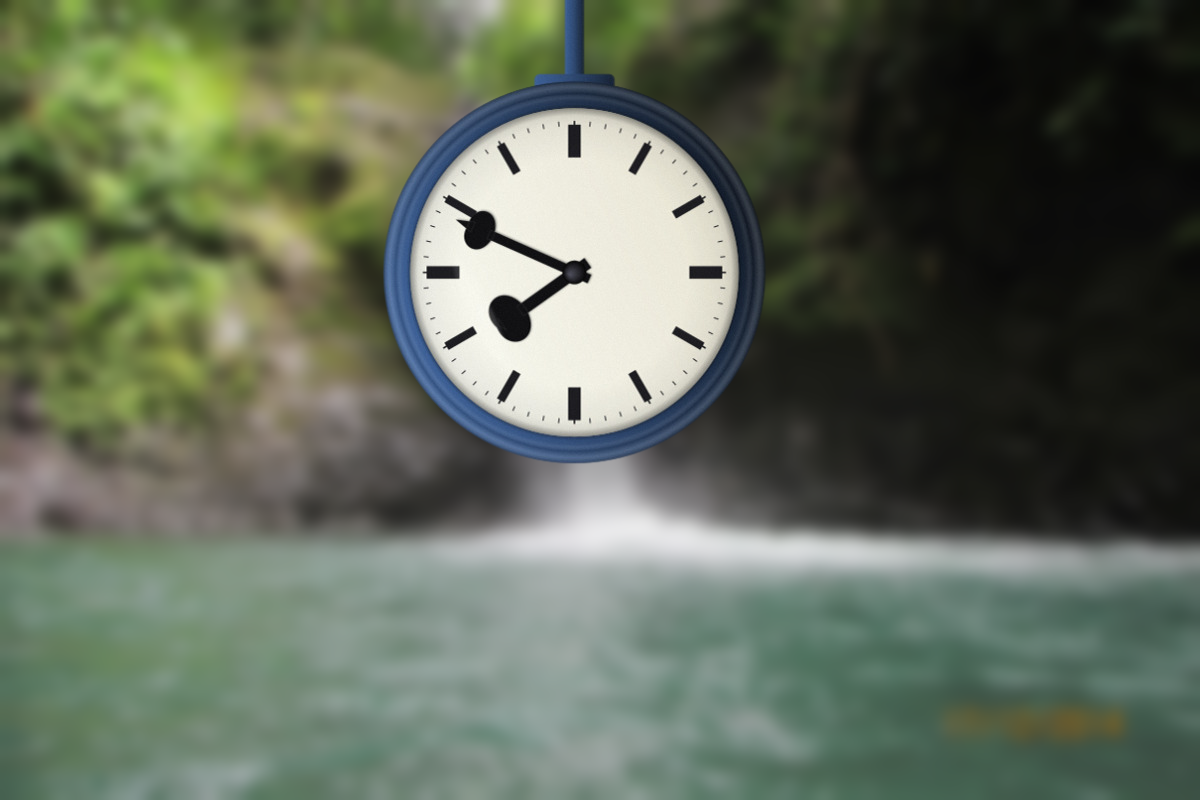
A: 7 h 49 min
